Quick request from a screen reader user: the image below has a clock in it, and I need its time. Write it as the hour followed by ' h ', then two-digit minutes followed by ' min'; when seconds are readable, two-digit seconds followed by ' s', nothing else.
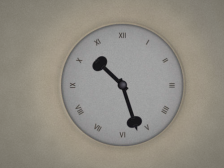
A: 10 h 27 min
